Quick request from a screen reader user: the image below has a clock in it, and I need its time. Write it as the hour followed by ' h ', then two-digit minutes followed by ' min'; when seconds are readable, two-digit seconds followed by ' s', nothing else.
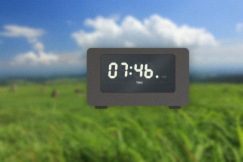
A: 7 h 46 min
